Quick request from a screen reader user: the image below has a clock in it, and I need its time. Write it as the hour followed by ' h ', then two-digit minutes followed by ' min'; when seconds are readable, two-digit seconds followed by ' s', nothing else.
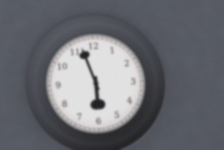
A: 5 h 57 min
